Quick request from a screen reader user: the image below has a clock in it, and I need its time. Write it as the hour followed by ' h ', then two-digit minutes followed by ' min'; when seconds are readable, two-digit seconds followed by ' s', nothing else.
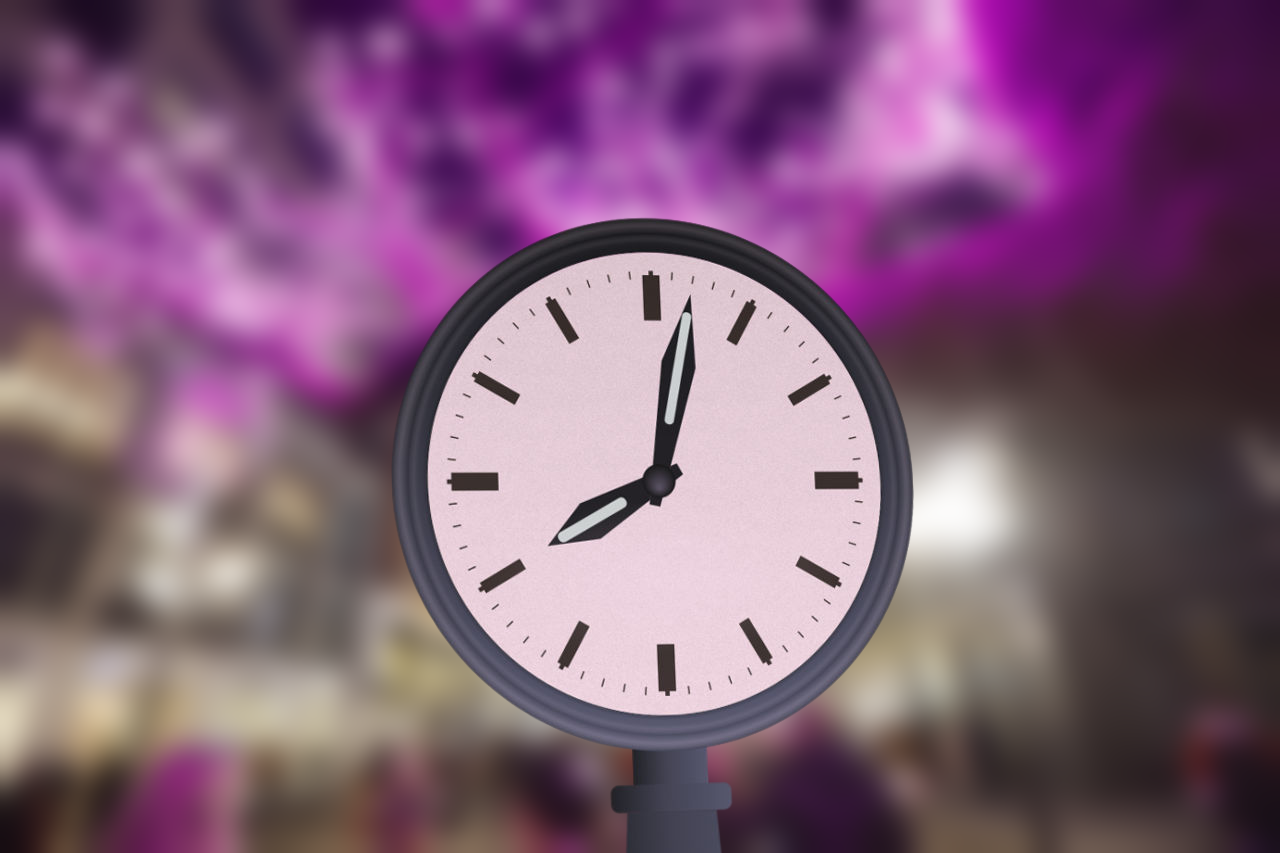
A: 8 h 02 min
